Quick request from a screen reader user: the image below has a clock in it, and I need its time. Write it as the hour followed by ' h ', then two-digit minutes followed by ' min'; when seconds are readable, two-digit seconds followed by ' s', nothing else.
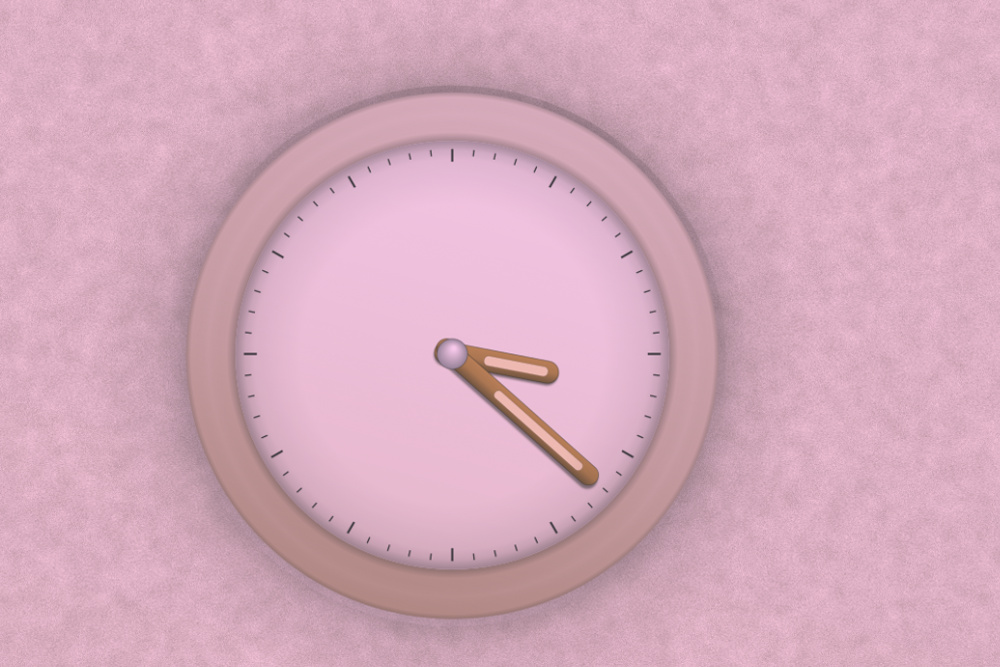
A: 3 h 22 min
